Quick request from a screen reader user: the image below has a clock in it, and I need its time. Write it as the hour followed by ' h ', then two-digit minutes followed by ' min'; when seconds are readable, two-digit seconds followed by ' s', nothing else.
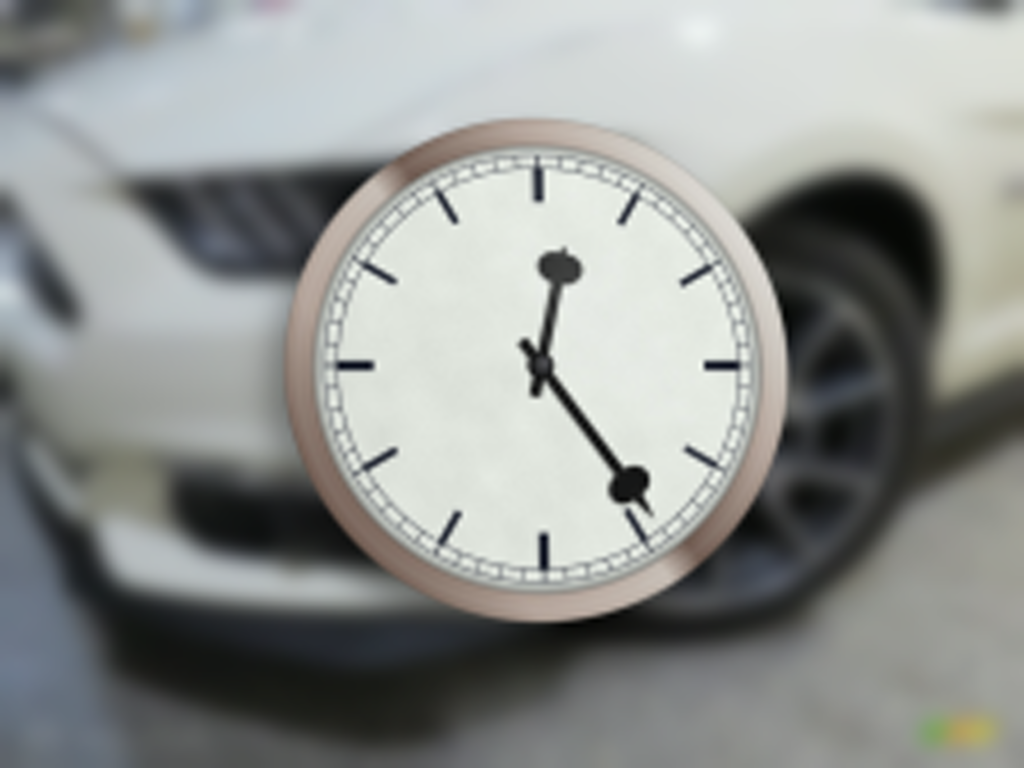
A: 12 h 24 min
